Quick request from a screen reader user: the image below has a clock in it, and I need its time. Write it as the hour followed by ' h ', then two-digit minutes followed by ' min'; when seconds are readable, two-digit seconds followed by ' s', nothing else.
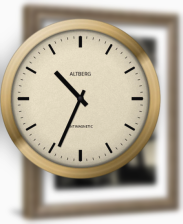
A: 10 h 34 min
